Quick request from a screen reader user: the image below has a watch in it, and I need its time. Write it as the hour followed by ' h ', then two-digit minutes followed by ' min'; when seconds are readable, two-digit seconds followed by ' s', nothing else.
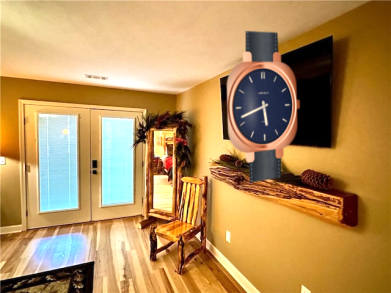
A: 5 h 42 min
